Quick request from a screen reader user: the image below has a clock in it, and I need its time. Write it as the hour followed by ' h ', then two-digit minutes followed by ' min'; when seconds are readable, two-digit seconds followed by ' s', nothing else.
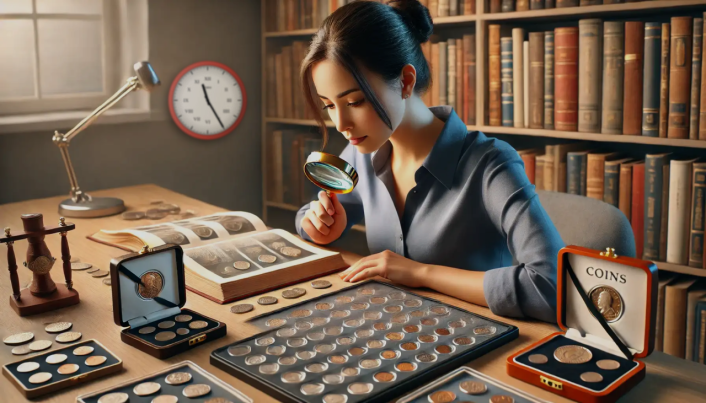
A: 11 h 25 min
